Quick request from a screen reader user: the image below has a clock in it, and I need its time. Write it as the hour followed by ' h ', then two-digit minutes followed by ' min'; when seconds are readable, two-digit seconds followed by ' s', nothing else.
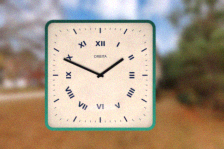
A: 1 h 49 min
